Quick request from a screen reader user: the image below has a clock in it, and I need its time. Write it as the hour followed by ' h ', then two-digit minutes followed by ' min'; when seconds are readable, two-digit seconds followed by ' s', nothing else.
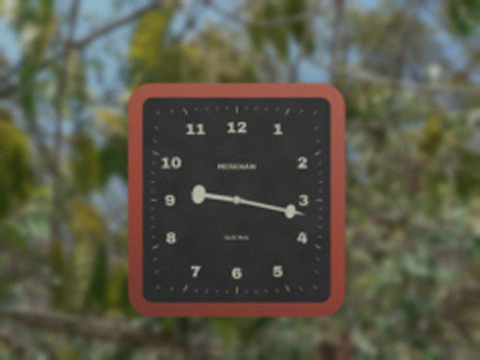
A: 9 h 17 min
